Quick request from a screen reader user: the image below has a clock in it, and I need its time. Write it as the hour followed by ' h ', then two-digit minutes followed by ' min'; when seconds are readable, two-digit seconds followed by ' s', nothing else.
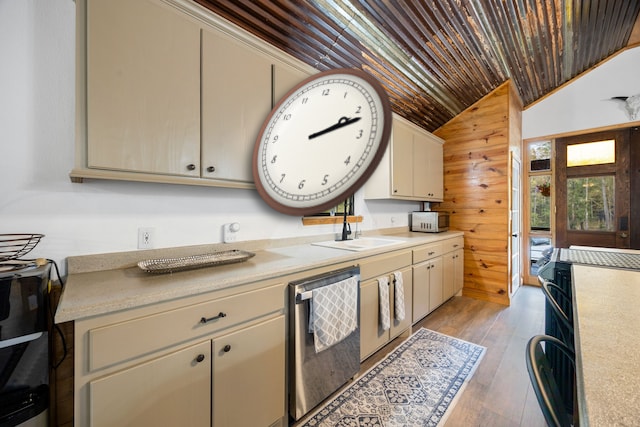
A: 2 h 12 min
